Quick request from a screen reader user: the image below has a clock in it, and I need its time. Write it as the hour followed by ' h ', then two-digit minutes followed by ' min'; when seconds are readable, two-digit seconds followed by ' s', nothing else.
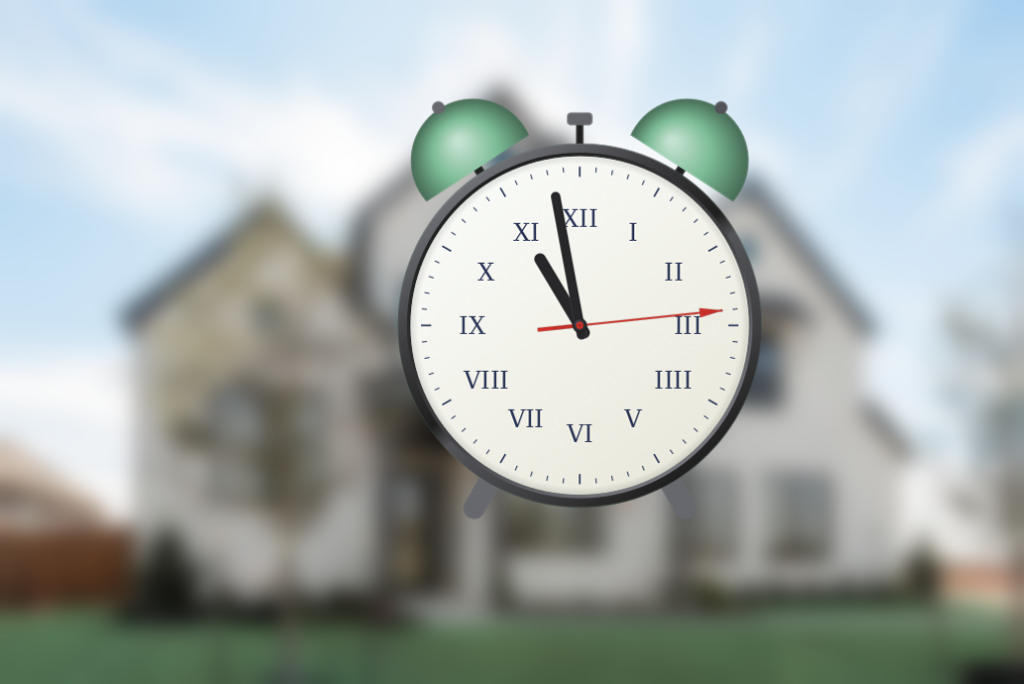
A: 10 h 58 min 14 s
